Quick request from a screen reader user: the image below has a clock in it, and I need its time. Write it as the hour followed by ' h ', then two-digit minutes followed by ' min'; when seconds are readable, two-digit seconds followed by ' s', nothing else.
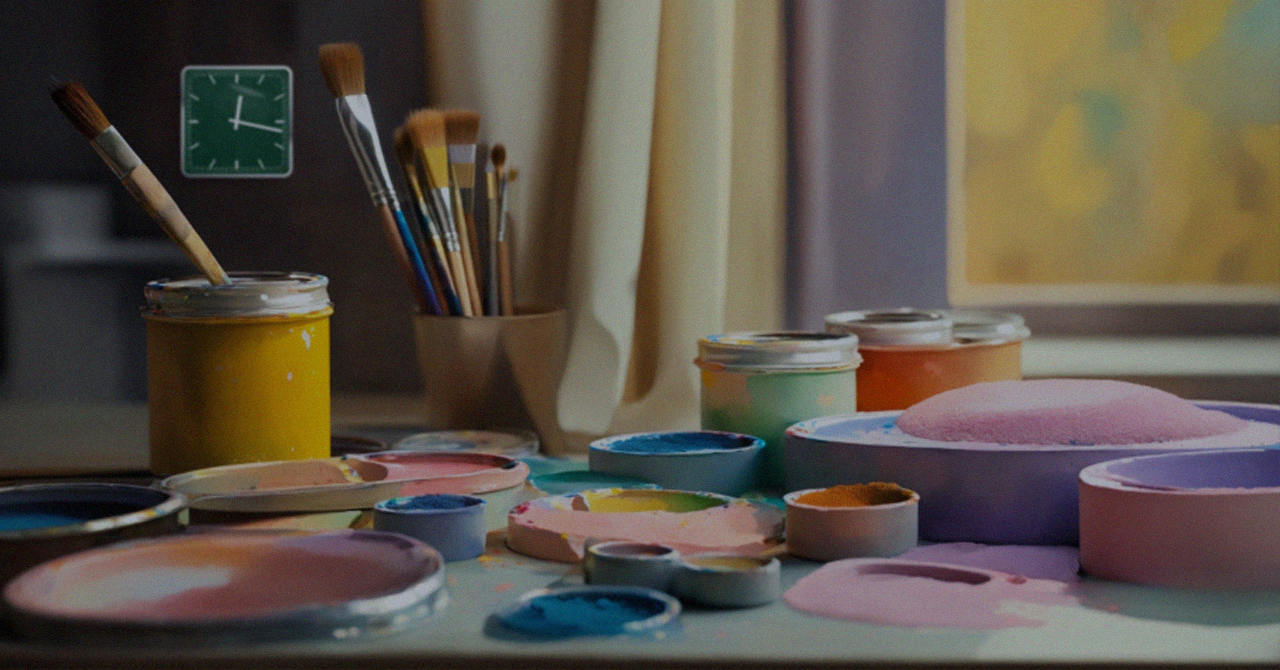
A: 12 h 17 min
